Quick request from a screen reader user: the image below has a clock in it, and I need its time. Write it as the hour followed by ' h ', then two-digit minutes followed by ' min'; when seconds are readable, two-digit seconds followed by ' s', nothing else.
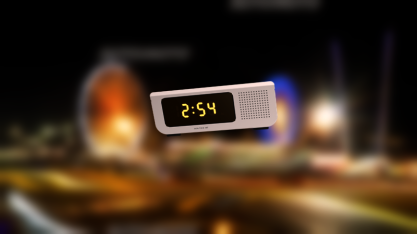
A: 2 h 54 min
